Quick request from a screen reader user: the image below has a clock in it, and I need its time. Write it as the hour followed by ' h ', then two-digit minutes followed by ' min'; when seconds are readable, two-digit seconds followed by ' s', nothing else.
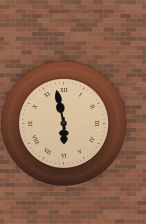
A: 5 h 58 min
